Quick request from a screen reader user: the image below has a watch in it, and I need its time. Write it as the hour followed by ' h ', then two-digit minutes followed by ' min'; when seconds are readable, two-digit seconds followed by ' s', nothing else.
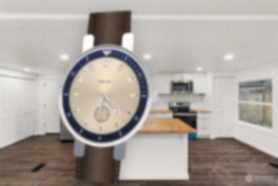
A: 4 h 31 min
